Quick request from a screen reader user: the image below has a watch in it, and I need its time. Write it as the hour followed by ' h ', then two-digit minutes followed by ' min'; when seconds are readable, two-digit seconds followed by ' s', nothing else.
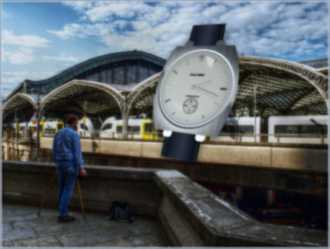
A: 2 h 18 min
